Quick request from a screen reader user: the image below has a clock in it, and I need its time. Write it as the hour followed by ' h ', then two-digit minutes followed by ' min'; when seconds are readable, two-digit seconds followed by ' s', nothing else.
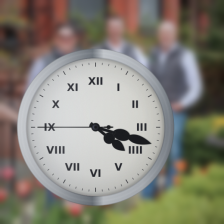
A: 4 h 17 min 45 s
